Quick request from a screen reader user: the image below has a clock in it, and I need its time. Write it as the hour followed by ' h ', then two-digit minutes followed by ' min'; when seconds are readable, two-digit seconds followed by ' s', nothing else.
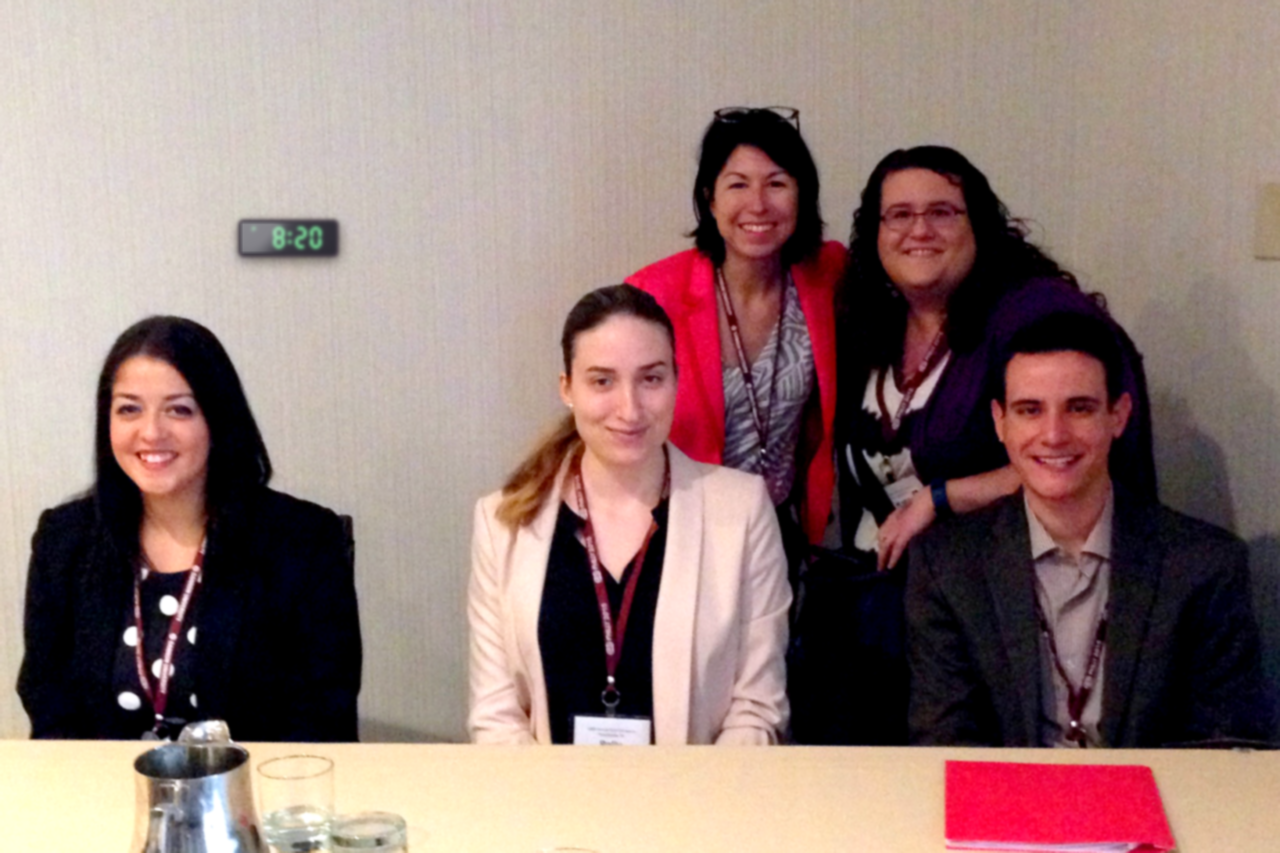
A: 8 h 20 min
